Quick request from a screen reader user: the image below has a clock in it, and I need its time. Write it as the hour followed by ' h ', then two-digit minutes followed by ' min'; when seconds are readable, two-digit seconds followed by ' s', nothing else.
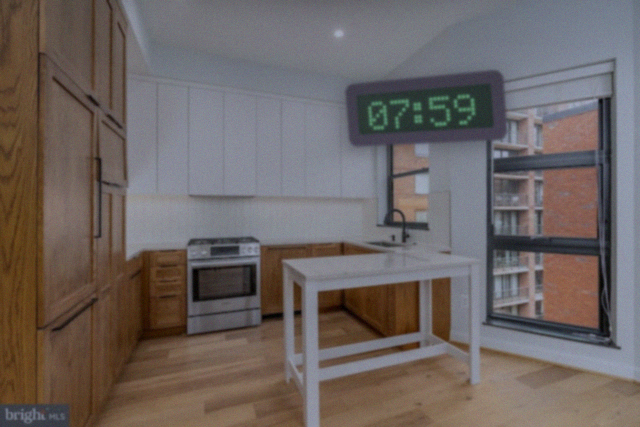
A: 7 h 59 min
